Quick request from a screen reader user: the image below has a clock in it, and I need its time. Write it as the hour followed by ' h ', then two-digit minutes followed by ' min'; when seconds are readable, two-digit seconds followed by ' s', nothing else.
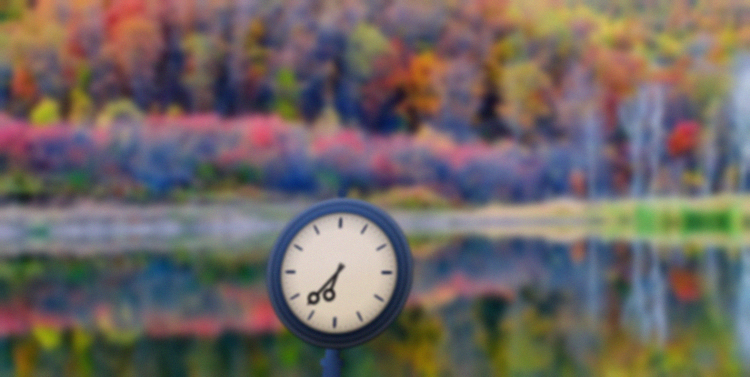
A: 6 h 37 min
